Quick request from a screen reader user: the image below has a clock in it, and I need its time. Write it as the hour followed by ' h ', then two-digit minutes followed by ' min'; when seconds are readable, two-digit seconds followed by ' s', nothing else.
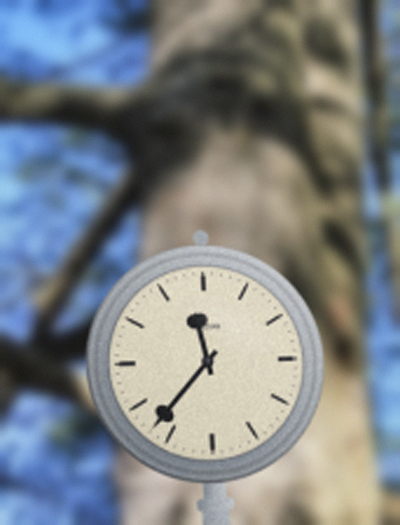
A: 11 h 37 min
